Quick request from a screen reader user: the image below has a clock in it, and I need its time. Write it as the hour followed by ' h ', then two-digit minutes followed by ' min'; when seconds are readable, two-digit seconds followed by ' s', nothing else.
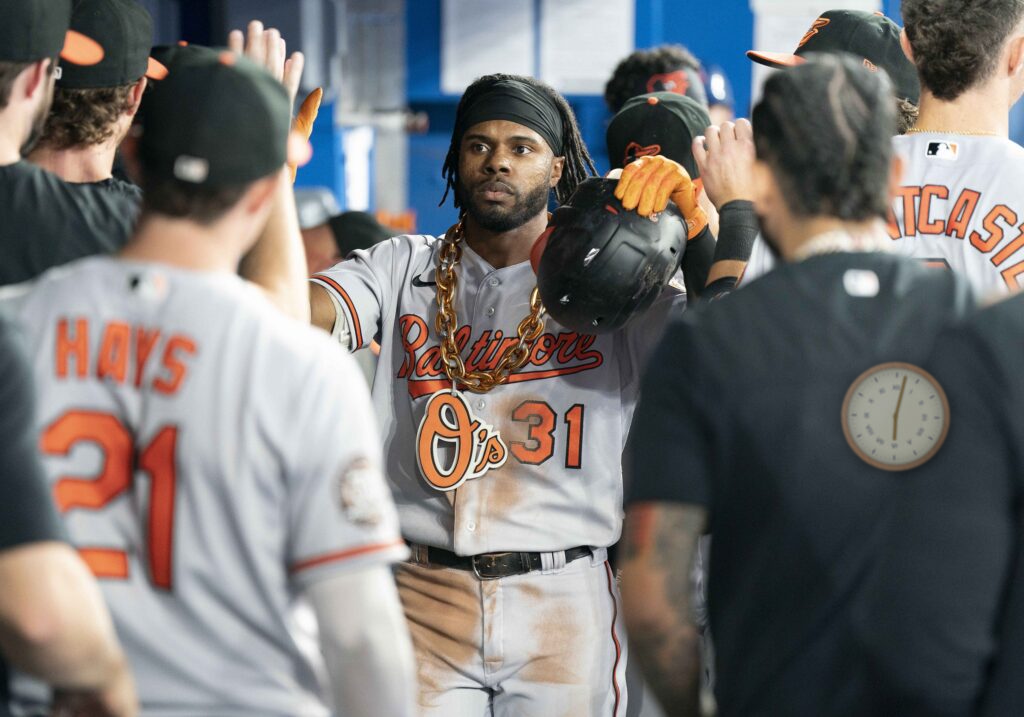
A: 6 h 02 min
